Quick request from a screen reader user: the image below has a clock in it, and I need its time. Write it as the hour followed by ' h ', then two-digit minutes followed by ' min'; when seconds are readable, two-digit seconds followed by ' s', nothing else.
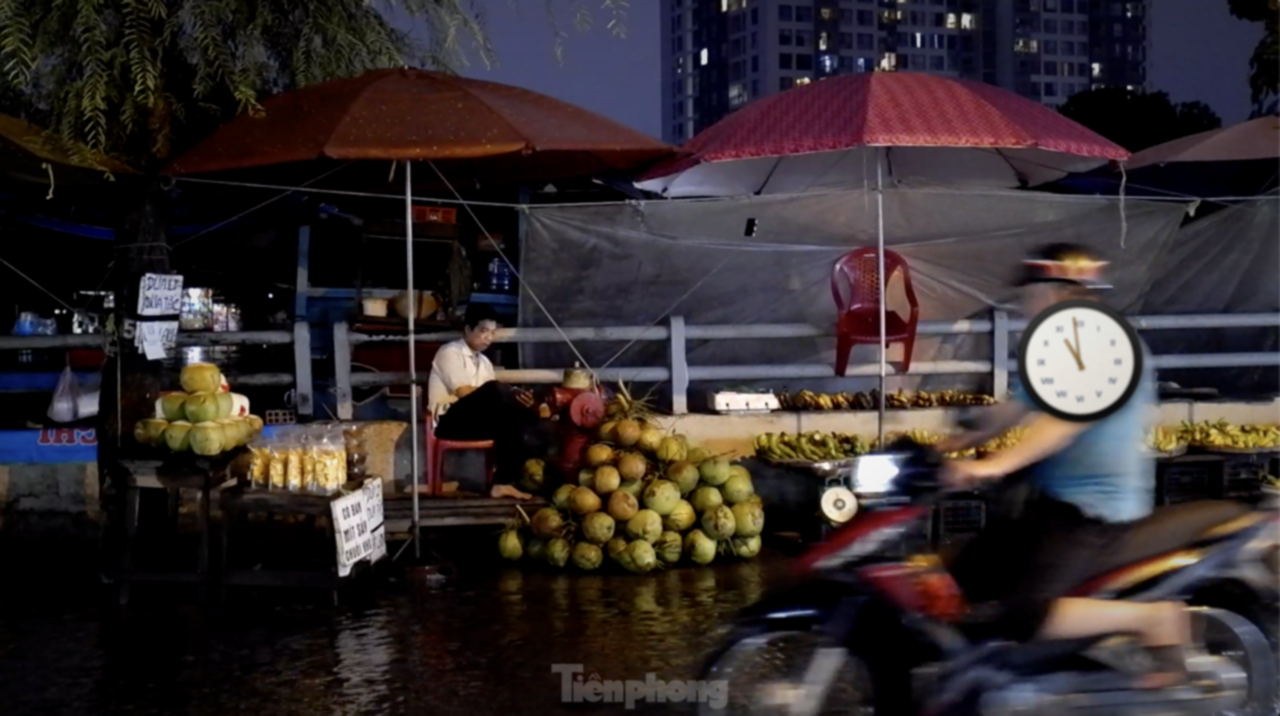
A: 10 h 59 min
